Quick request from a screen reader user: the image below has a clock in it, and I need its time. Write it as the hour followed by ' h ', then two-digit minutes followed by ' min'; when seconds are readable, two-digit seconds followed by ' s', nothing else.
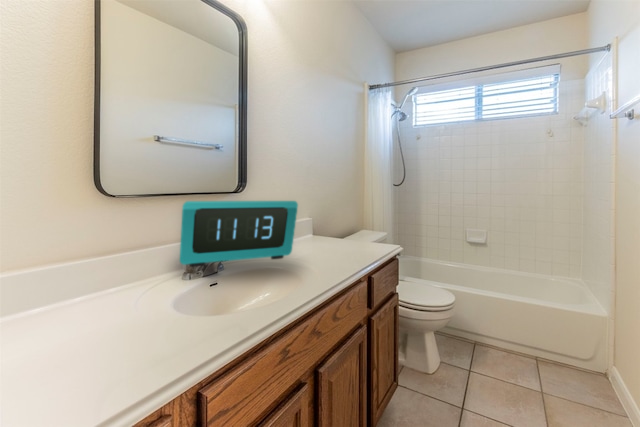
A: 11 h 13 min
